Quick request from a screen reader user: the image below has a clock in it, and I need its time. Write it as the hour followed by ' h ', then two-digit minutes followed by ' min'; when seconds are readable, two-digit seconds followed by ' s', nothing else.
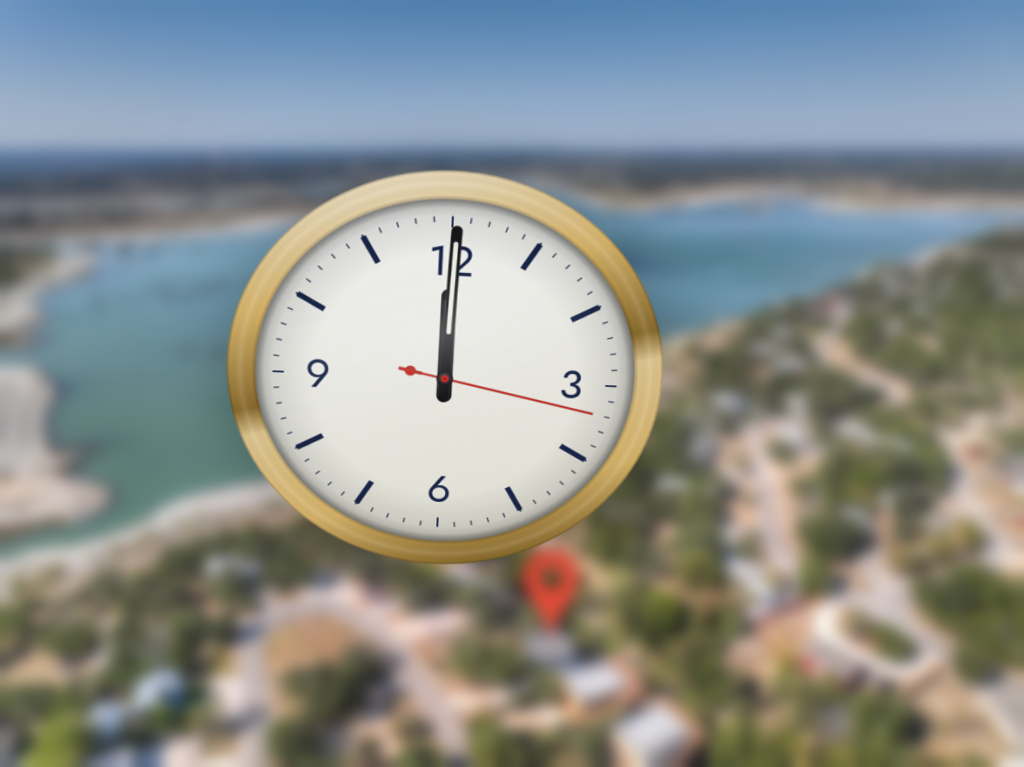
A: 12 h 00 min 17 s
